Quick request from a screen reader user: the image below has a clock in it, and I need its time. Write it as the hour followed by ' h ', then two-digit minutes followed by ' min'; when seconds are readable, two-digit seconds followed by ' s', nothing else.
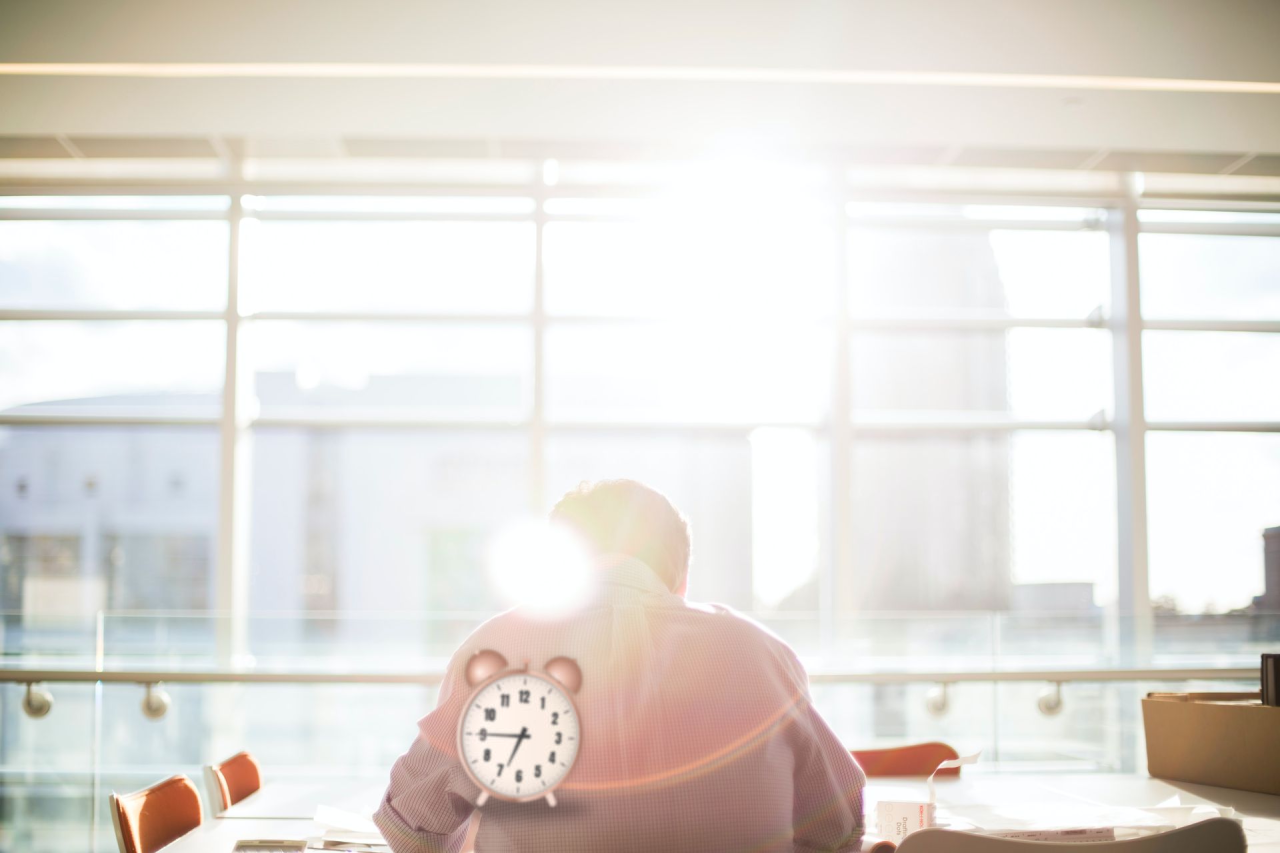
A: 6 h 45 min
